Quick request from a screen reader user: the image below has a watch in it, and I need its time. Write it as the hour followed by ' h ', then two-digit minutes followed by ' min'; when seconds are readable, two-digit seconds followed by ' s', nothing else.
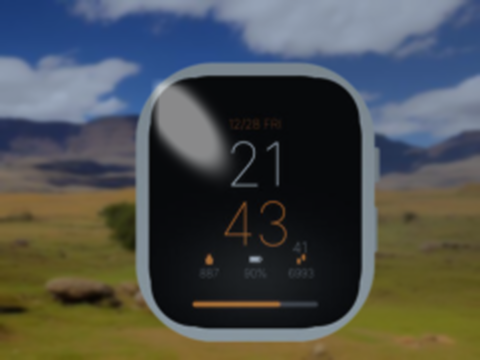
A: 21 h 43 min
